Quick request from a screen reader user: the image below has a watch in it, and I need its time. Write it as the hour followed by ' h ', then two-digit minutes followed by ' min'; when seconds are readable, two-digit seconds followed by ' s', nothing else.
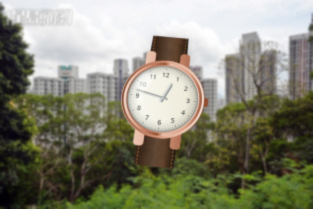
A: 12 h 47 min
